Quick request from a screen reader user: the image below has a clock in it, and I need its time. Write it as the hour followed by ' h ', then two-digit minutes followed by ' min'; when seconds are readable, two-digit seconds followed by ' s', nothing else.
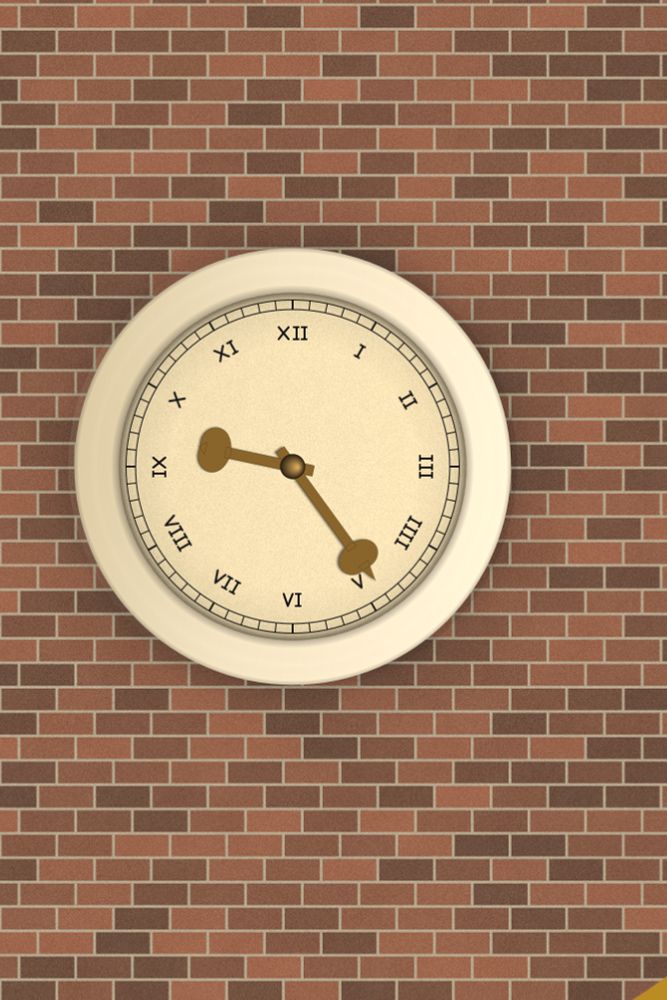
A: 9 h 24 min
